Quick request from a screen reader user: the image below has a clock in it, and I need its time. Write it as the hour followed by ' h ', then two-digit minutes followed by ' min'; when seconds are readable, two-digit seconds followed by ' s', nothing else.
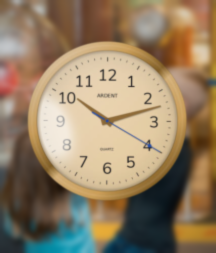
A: 10 h 12 min 20 s
